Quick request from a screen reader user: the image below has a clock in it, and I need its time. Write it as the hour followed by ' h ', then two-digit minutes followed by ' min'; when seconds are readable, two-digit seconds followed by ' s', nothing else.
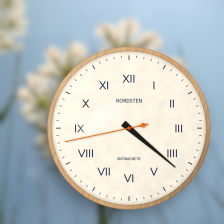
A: 4 h 21 min 43 s
